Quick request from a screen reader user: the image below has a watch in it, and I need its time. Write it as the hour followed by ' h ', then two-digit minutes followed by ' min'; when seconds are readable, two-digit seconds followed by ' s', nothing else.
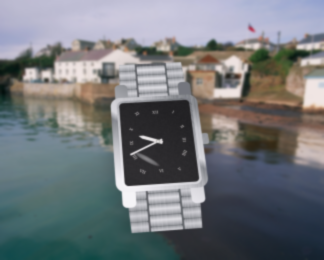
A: 9 h 41 min
